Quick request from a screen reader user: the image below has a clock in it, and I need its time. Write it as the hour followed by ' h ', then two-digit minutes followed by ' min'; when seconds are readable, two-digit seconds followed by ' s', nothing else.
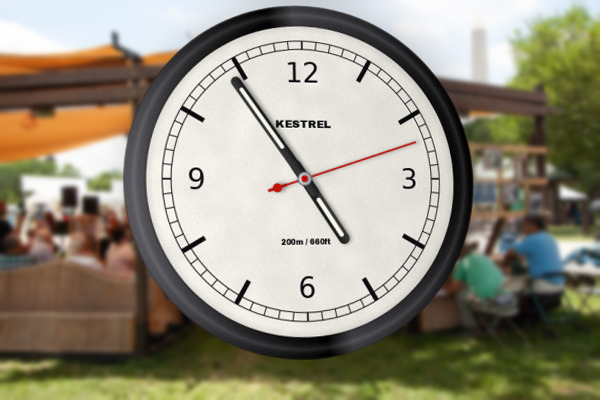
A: 4 h 54 min 12 s
